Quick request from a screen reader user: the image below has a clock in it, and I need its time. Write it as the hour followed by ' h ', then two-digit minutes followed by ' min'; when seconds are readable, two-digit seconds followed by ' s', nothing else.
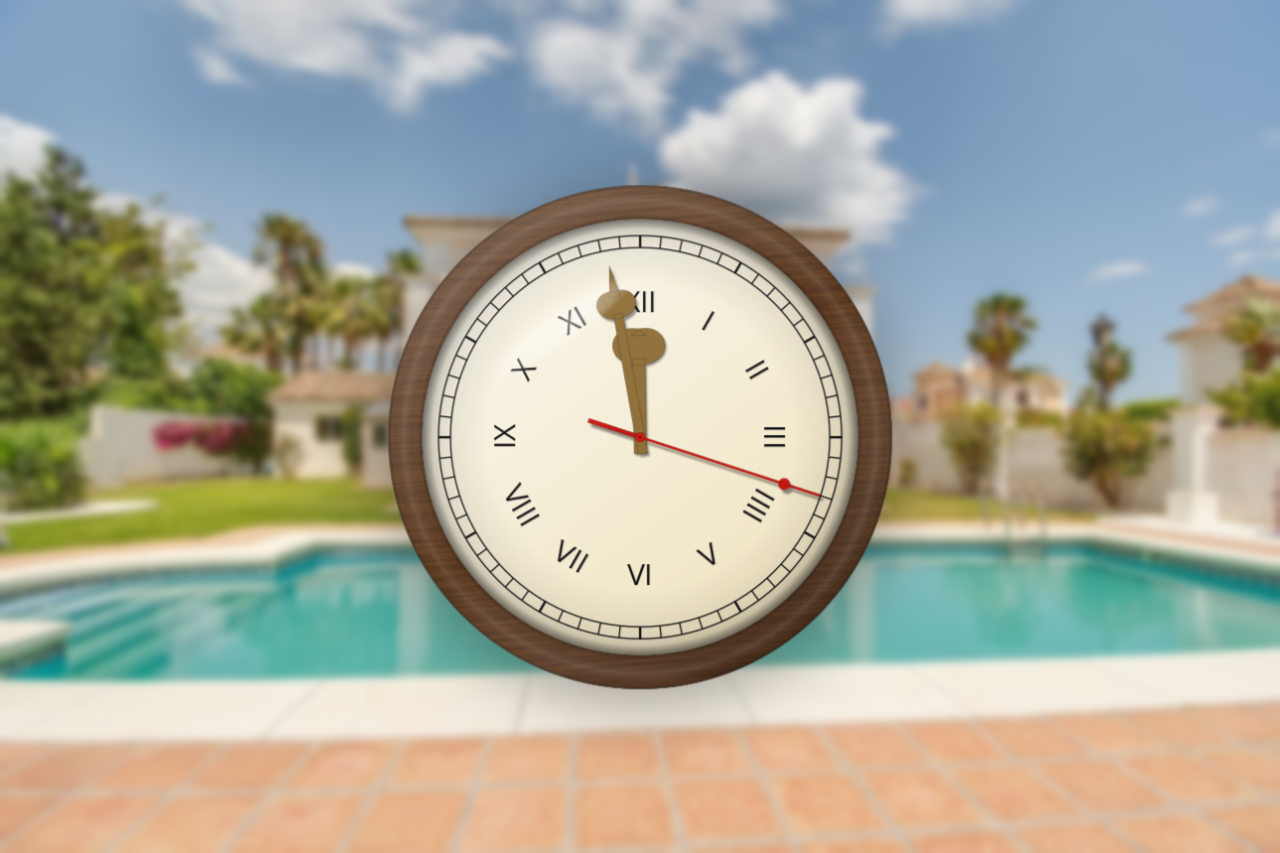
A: 11 h 58 min 18 s
